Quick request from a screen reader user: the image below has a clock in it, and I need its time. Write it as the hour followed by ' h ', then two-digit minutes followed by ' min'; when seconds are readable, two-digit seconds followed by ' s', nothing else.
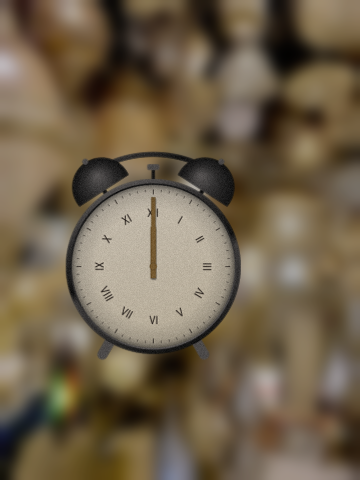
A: 12 h 00 min
